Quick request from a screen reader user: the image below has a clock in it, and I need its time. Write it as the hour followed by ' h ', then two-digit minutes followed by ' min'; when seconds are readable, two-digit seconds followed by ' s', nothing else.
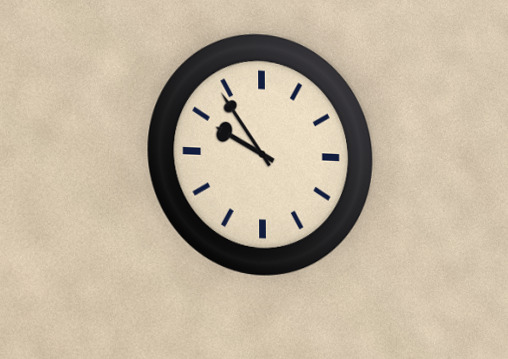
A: 9 h 54 min
